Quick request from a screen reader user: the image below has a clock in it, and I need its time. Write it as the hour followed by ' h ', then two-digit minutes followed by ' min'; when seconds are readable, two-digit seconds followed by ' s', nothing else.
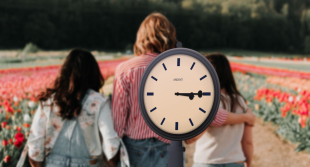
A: 3 h 15 min
